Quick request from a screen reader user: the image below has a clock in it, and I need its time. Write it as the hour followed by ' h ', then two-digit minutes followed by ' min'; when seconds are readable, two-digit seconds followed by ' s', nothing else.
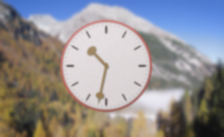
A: 10 h 32 min
